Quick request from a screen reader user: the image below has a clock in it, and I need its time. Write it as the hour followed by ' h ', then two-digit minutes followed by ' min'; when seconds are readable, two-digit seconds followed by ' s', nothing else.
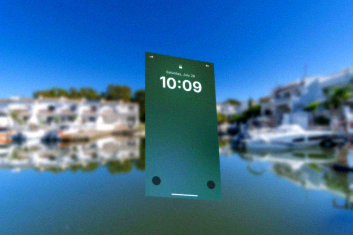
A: 10 h 09 min
